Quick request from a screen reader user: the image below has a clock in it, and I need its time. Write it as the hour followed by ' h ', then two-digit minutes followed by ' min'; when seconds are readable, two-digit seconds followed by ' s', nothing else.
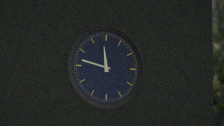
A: 11 h 47 min
